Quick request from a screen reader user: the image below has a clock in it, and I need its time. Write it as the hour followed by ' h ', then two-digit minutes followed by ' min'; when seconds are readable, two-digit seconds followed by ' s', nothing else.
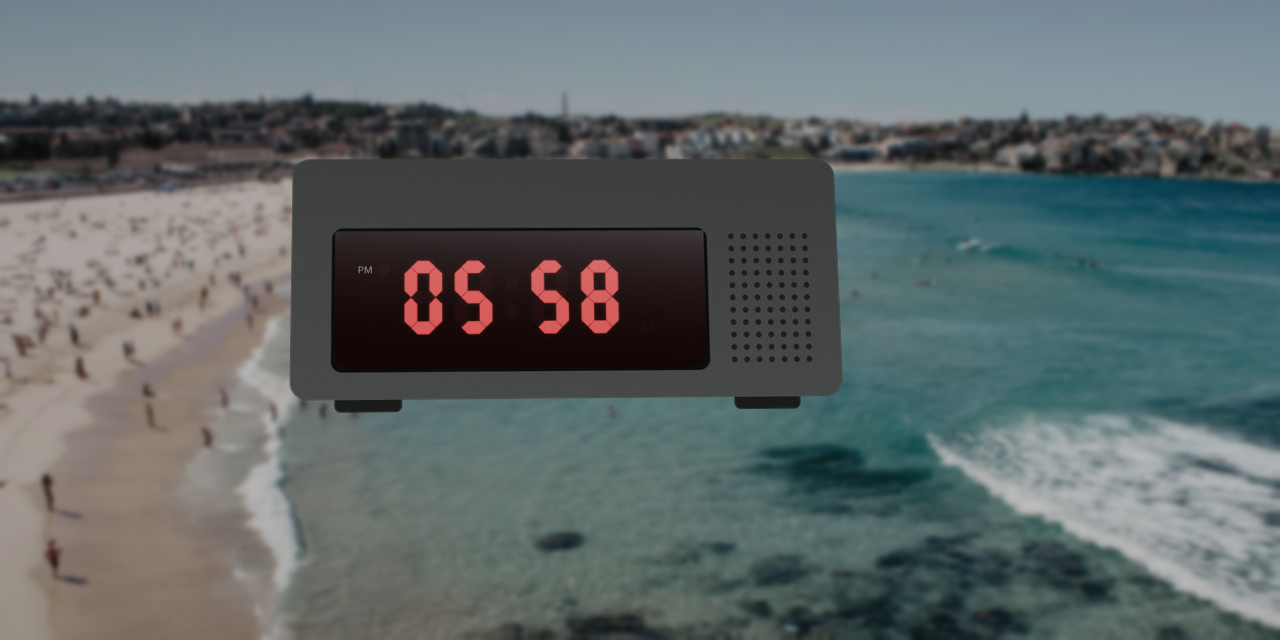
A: 5 h 58 min
